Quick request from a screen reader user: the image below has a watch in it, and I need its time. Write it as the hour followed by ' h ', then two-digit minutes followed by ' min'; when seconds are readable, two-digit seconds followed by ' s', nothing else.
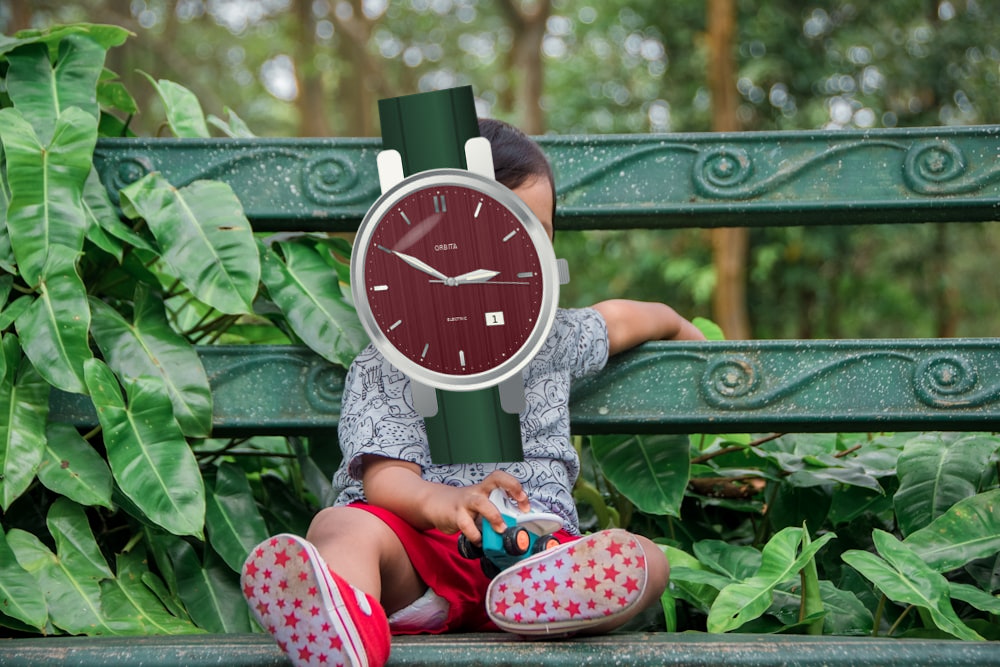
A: 2 h 50 min 16 s
